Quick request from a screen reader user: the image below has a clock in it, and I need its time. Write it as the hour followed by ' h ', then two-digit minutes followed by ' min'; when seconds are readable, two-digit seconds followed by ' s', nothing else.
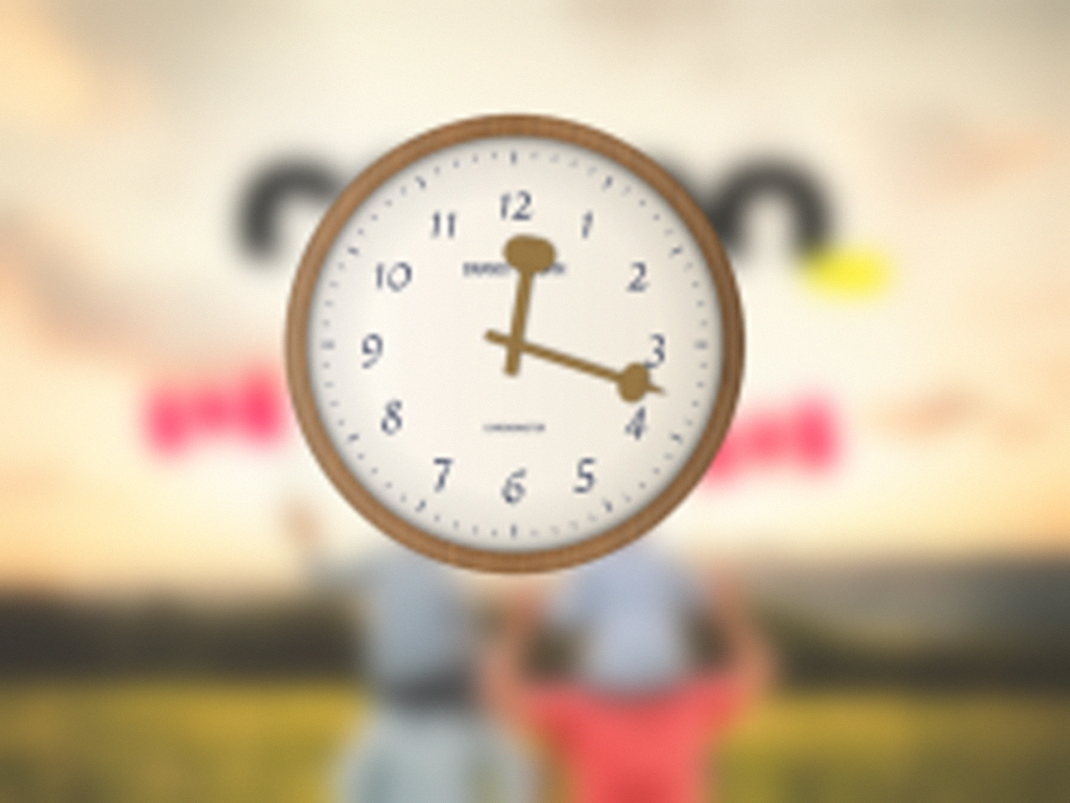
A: 12 h 18 min
